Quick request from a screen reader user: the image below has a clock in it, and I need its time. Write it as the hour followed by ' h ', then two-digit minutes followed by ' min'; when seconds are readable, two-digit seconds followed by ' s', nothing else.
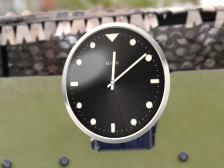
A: 12 h 09 min
